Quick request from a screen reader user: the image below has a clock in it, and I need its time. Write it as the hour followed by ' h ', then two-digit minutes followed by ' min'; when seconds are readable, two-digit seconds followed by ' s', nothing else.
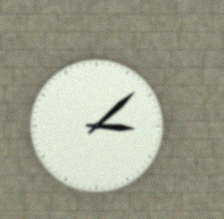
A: 3 h 08 min
